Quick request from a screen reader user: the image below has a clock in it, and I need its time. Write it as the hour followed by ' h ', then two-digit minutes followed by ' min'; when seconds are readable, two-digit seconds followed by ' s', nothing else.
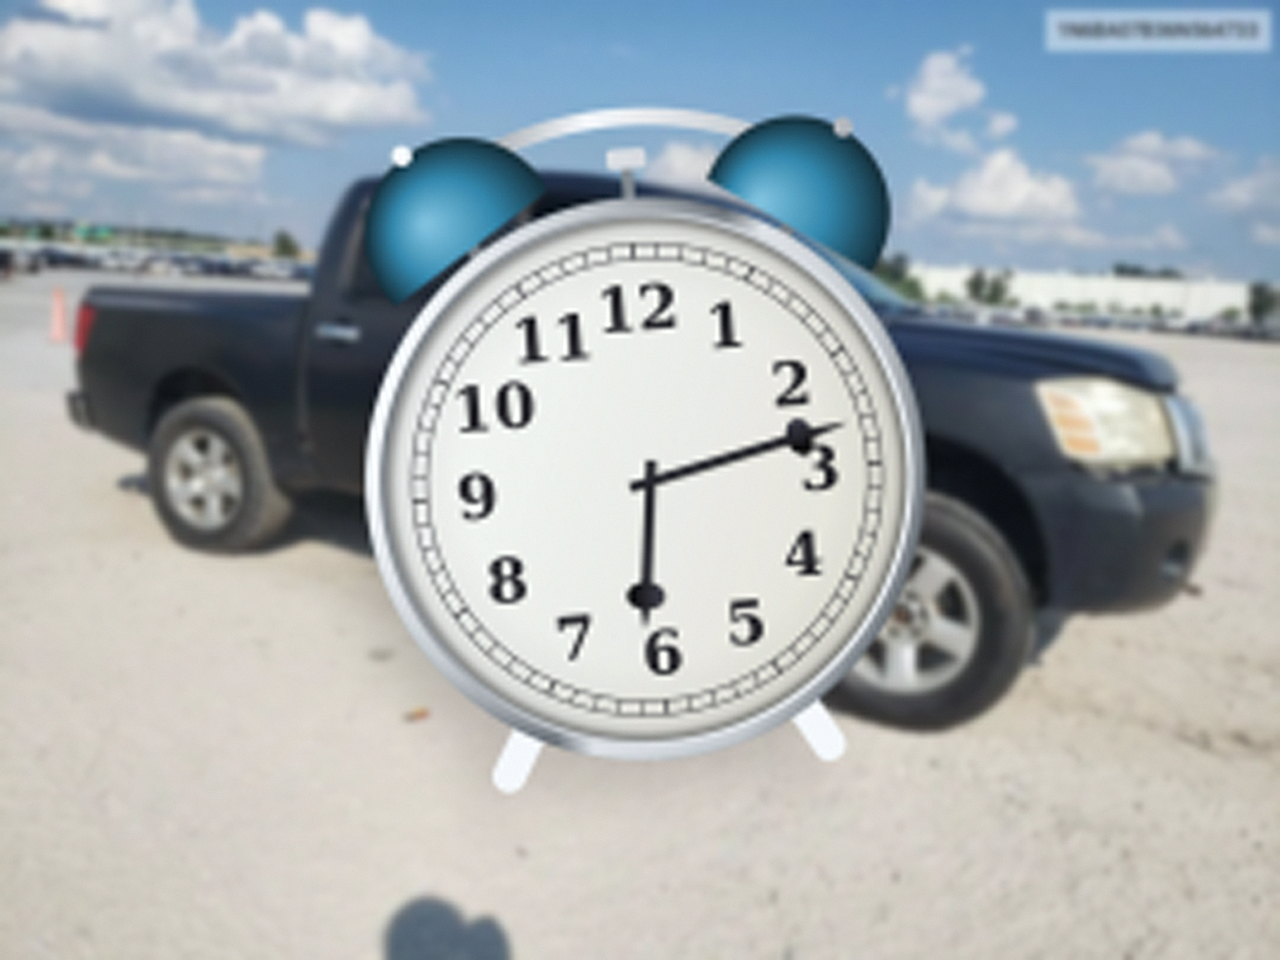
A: 6 h 13 min
